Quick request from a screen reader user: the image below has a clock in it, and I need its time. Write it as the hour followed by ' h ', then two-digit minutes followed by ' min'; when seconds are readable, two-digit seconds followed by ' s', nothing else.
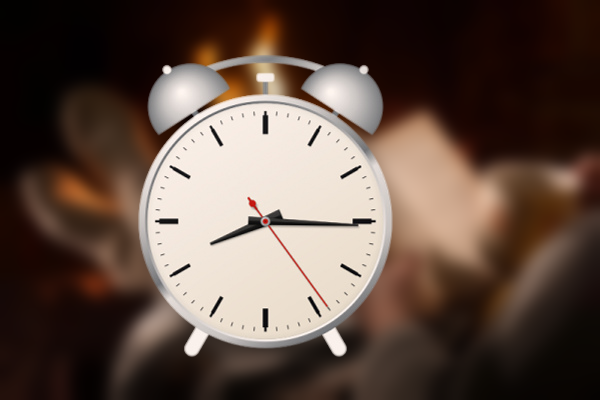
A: 8 h 15 min 24 s
